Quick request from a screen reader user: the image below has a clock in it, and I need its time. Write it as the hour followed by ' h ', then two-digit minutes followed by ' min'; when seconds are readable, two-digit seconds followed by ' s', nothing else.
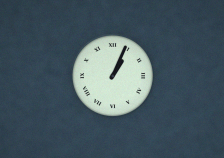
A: 1 h 04 min
